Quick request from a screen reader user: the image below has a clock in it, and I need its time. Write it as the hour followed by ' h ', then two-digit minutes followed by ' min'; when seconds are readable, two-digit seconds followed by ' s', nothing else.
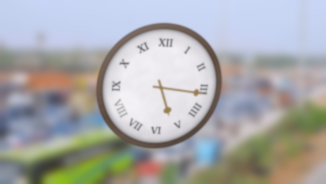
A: 5 h 16 min
